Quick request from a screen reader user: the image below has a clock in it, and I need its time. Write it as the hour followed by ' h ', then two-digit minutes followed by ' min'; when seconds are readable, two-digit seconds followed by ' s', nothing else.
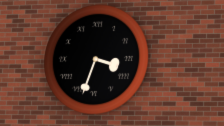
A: 3 h 33 min
